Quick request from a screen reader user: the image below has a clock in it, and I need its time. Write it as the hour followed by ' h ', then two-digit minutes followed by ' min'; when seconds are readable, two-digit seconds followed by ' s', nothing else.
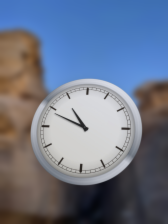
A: 10 h 49 min
